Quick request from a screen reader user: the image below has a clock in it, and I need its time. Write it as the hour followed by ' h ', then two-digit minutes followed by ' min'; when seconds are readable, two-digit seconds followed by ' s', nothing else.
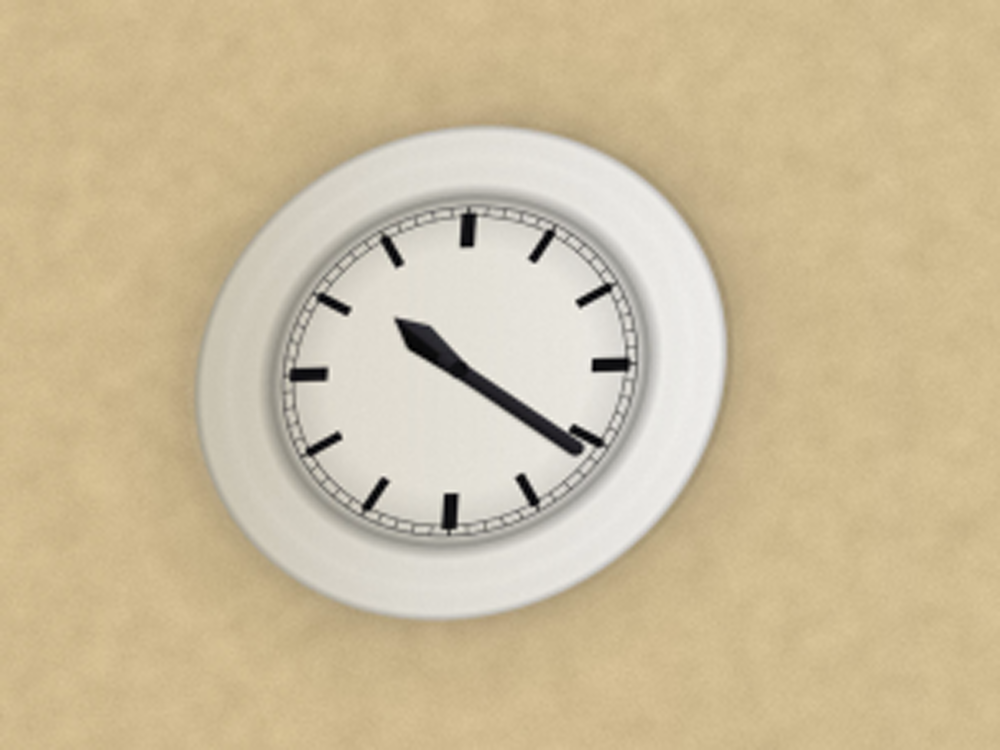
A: 10 h 21 min
